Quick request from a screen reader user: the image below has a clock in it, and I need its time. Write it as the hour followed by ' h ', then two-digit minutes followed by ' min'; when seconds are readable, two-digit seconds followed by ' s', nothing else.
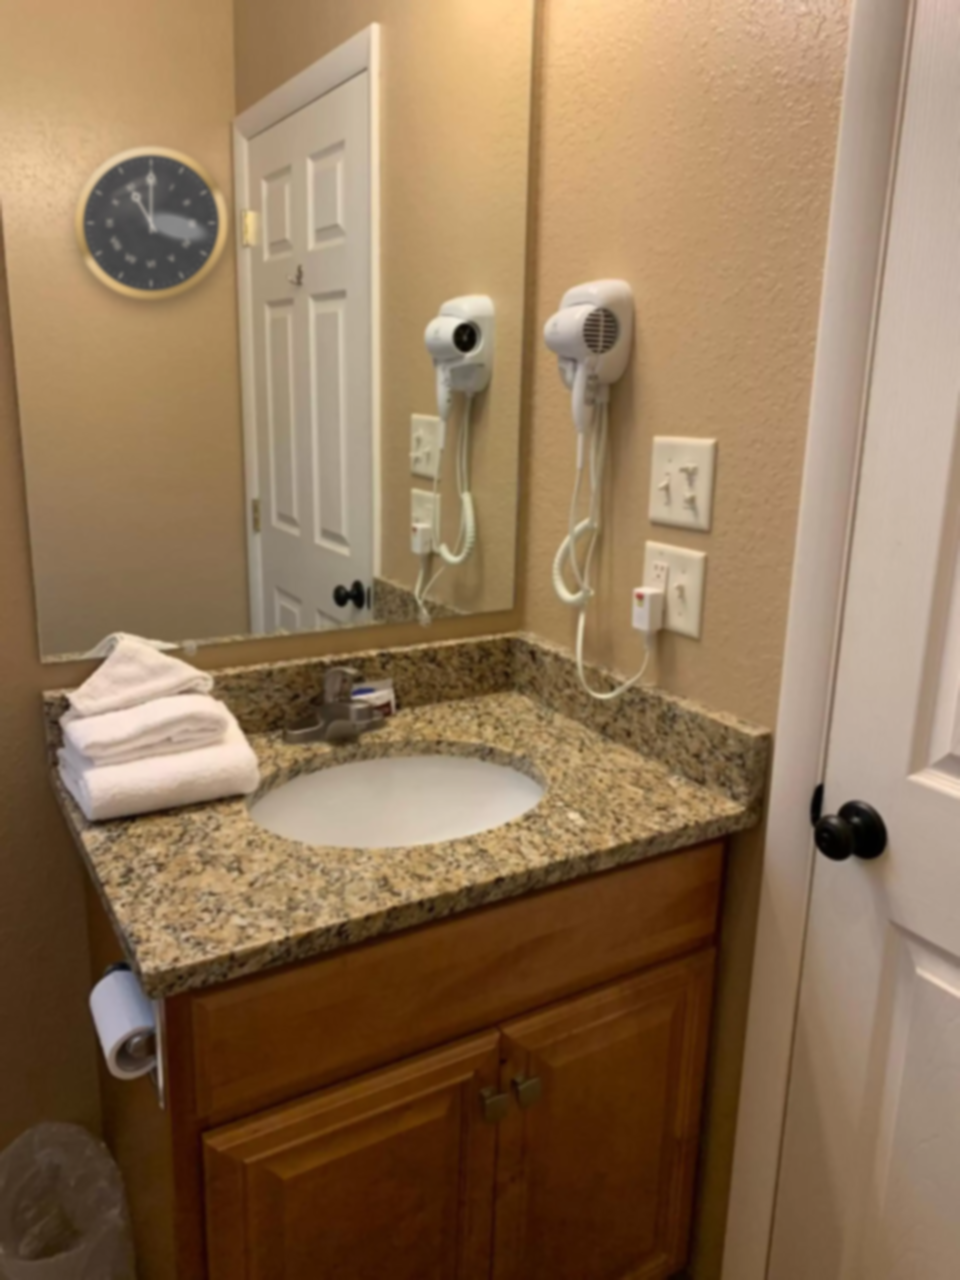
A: 11 h 00 min
